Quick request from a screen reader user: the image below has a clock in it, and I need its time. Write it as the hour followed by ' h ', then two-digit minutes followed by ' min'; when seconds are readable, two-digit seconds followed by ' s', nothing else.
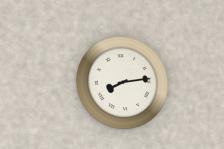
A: 8 h 14 min
